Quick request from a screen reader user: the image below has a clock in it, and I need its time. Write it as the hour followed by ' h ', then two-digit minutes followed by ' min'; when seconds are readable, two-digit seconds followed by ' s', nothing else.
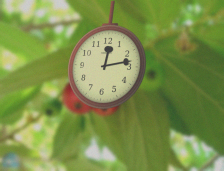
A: 12 h 13 min
